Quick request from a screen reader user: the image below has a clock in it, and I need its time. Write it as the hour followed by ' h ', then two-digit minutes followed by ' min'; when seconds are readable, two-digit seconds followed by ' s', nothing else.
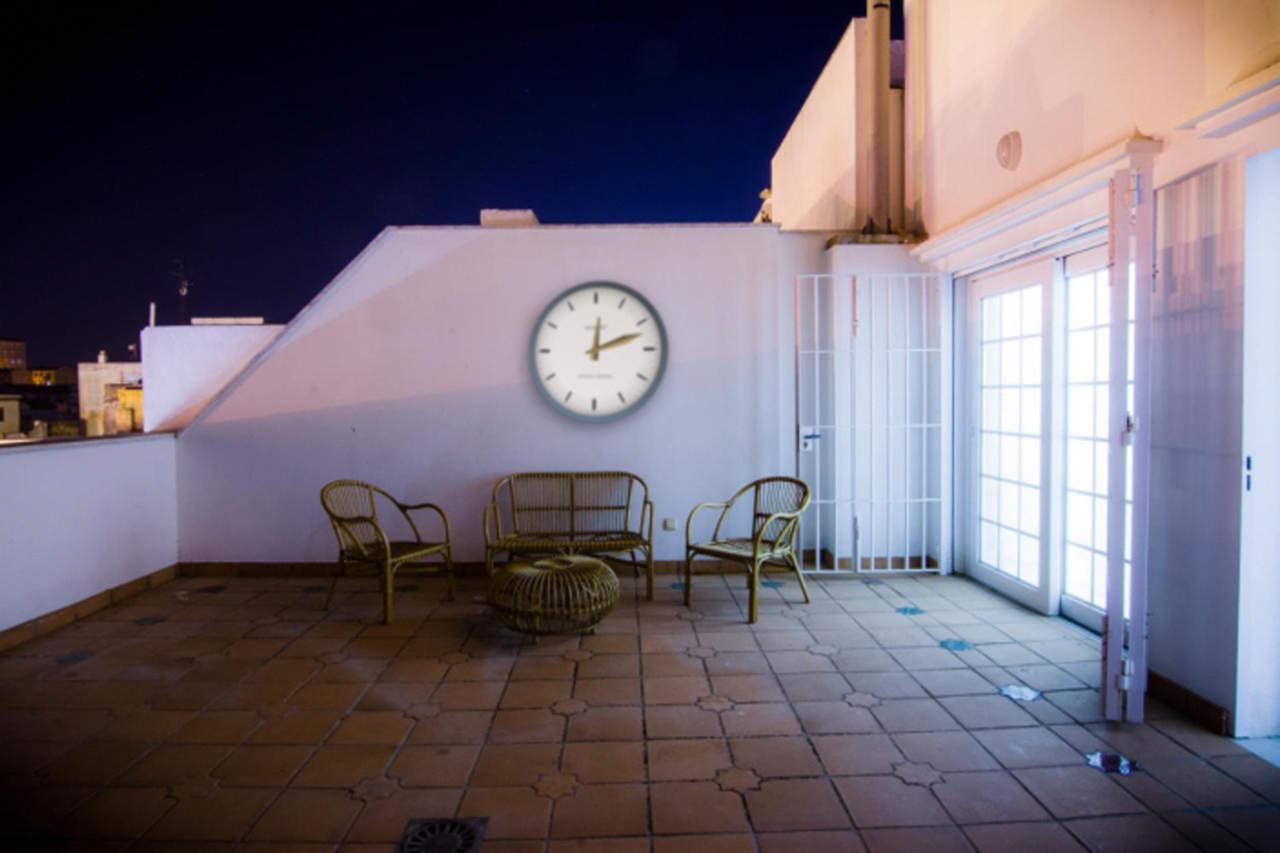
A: 12 h 12 min
